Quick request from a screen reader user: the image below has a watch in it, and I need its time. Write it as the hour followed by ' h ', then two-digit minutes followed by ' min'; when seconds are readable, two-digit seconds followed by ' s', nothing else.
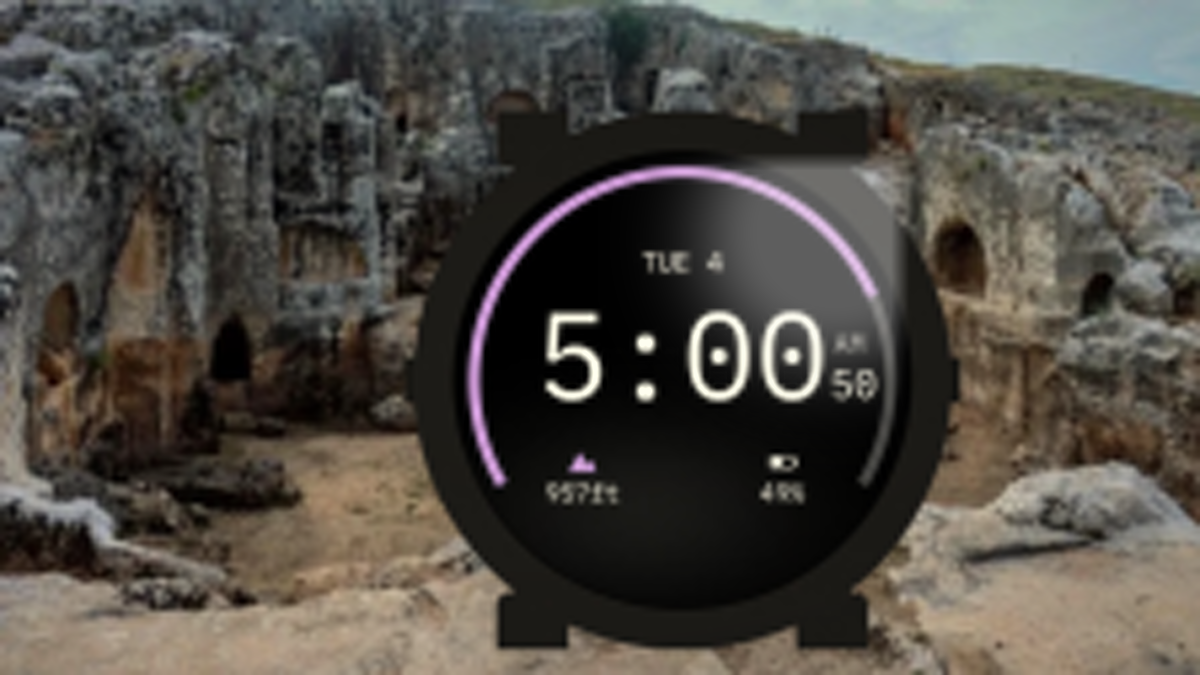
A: 5 h 00 min 50 s
